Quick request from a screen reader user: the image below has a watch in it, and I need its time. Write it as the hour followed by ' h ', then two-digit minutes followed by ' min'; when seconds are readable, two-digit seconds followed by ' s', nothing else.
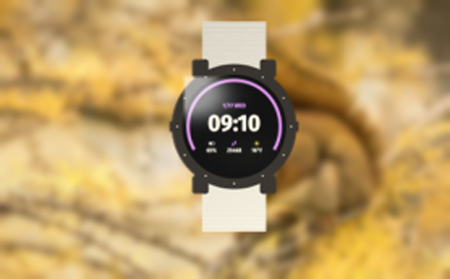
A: 9 h 10 min
